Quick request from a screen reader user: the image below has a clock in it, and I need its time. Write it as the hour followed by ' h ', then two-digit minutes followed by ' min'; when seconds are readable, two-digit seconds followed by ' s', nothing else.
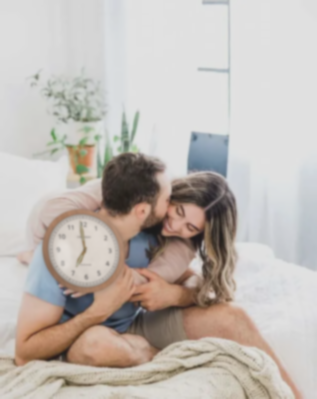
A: 6 h 59 min
